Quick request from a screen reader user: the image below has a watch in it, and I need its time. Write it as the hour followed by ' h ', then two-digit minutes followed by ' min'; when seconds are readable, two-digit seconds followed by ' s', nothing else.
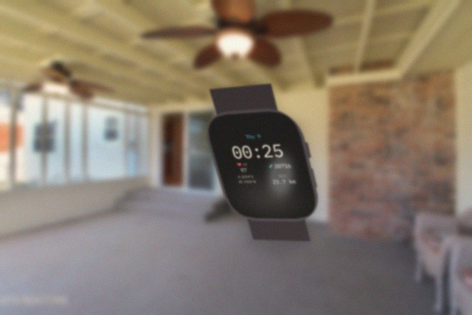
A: 0 h 25 min
